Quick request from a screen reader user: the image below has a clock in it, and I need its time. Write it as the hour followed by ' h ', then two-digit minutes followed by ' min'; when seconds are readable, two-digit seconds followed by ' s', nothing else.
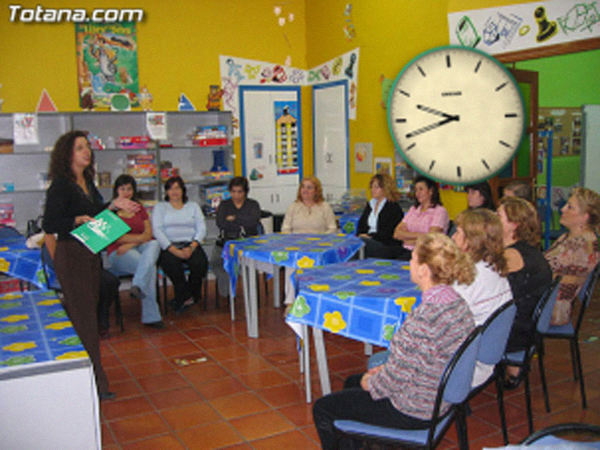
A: 9 h 42 min
